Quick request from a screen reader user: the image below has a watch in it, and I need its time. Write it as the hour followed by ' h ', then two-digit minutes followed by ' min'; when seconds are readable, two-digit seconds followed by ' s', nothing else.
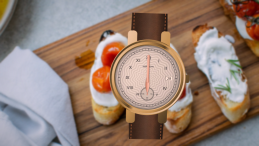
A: 6 h 00 min
